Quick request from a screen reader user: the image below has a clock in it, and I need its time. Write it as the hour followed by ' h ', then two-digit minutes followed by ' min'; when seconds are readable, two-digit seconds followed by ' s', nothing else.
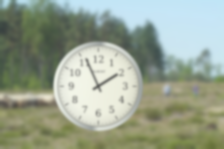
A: 1 h 56 min
